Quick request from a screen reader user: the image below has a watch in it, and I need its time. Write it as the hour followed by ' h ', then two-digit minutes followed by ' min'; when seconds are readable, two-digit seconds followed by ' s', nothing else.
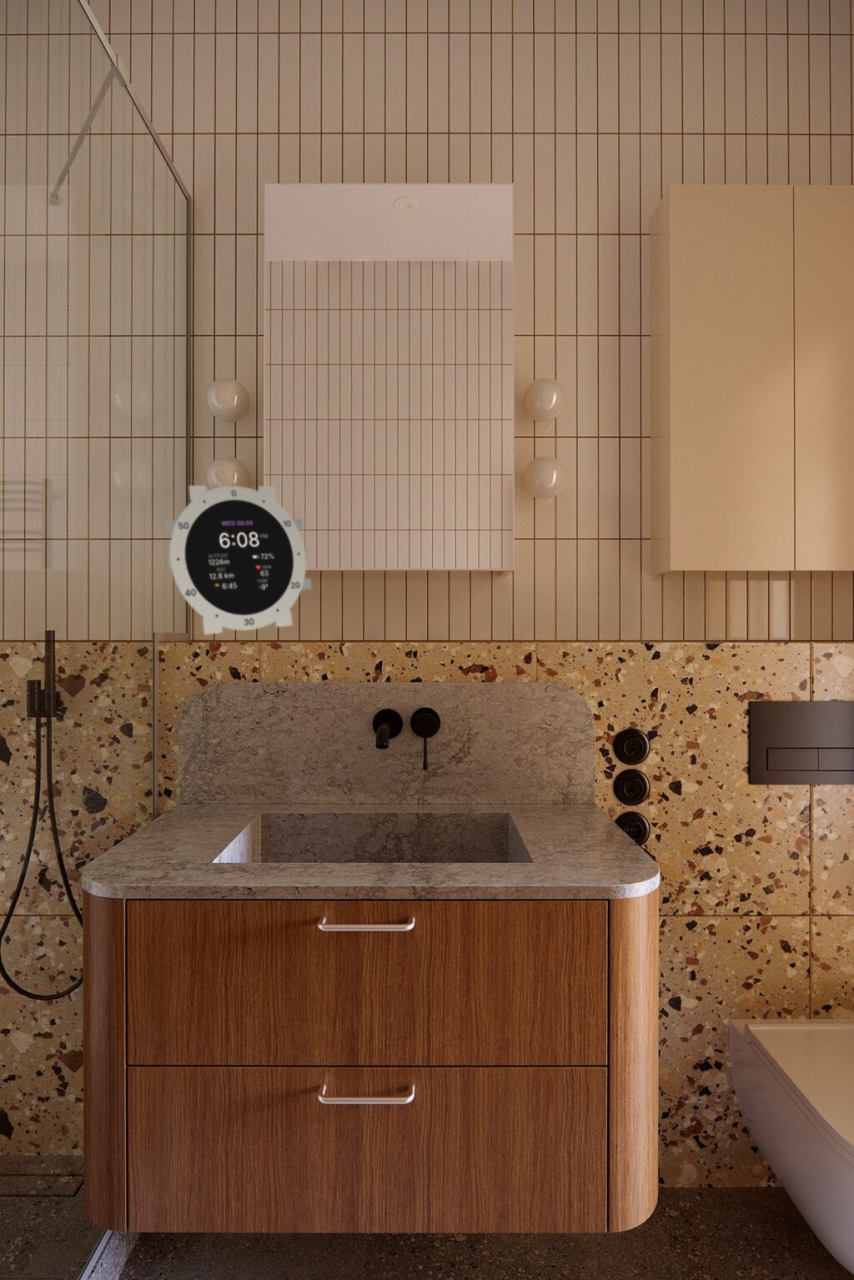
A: 6 h 08 min
